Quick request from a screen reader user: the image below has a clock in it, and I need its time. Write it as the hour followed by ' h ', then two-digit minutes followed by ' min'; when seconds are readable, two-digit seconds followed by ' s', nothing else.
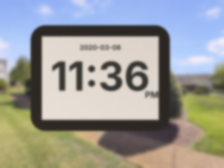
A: 11 h 36 min
